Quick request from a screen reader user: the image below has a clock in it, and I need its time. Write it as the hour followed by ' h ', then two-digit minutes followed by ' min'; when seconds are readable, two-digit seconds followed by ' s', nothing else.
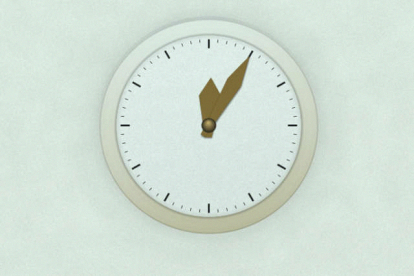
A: 12 h 05 min
